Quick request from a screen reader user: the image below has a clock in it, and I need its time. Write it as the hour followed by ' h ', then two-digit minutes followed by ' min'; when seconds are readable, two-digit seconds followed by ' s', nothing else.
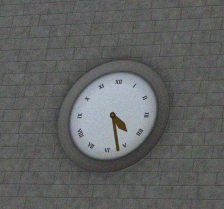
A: 4 h 27 min
